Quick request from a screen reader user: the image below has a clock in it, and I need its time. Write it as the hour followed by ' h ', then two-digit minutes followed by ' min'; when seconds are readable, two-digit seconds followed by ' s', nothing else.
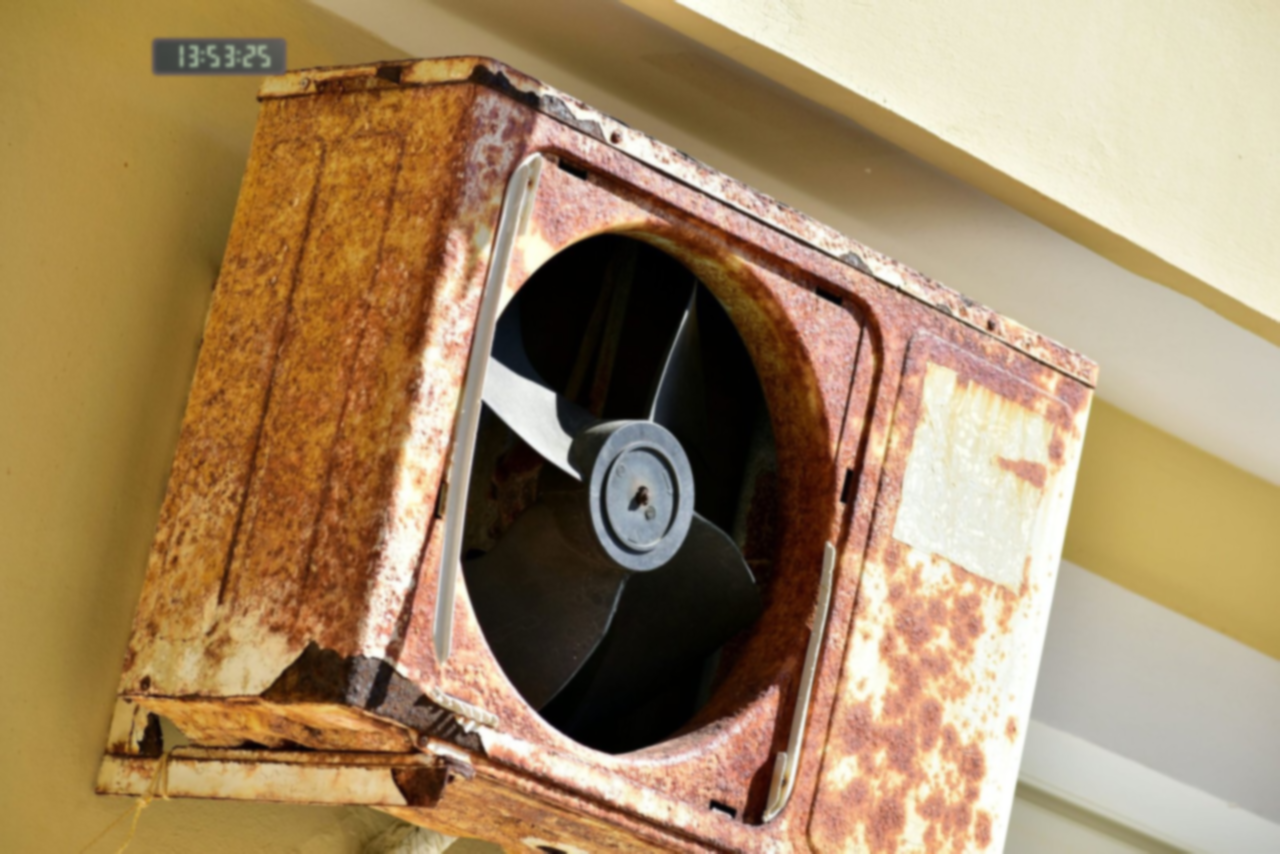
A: 13 h 53 min 25 s
